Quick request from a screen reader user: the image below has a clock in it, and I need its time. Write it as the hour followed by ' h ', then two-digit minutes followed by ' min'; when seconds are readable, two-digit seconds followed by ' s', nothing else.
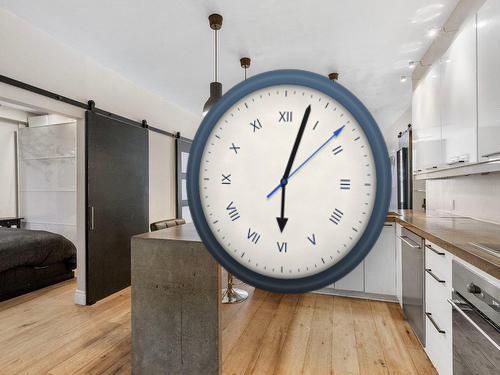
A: 6 h 03 min 08 s
